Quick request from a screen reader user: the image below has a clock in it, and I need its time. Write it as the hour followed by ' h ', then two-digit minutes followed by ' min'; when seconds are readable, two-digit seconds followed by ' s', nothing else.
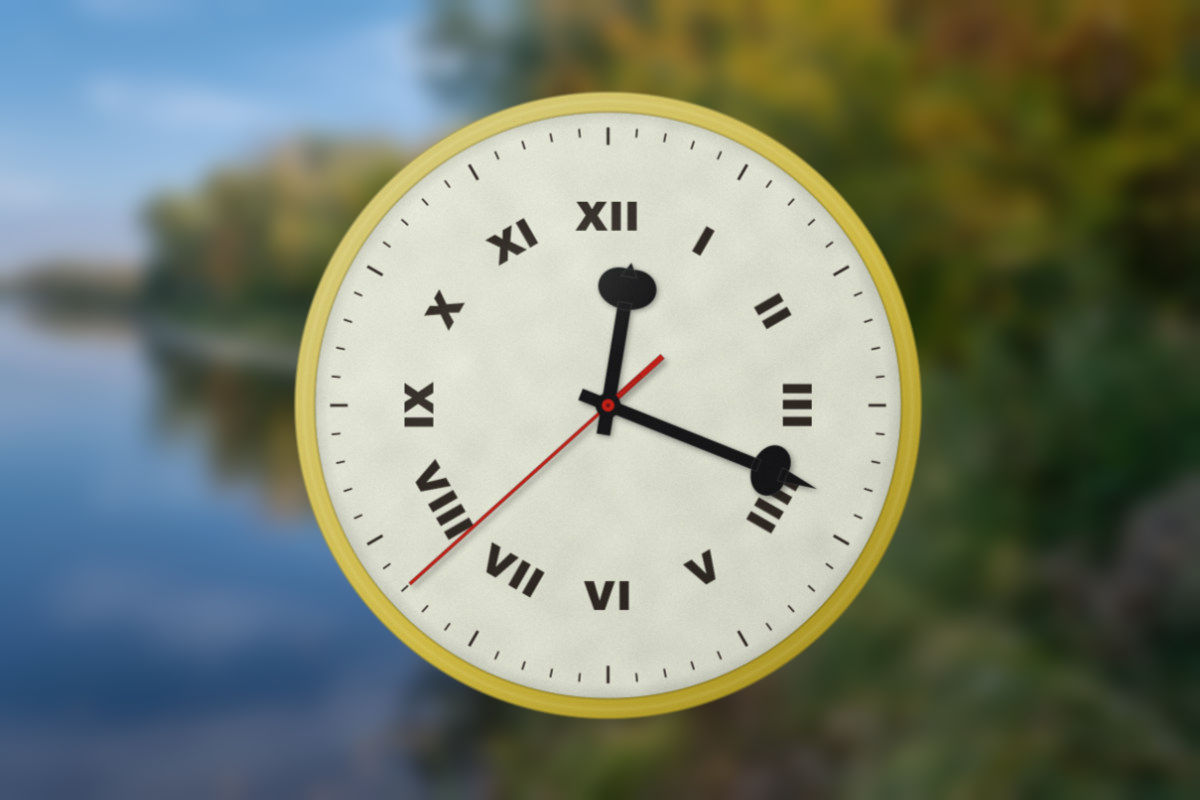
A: 12 h 18 min 38 s
